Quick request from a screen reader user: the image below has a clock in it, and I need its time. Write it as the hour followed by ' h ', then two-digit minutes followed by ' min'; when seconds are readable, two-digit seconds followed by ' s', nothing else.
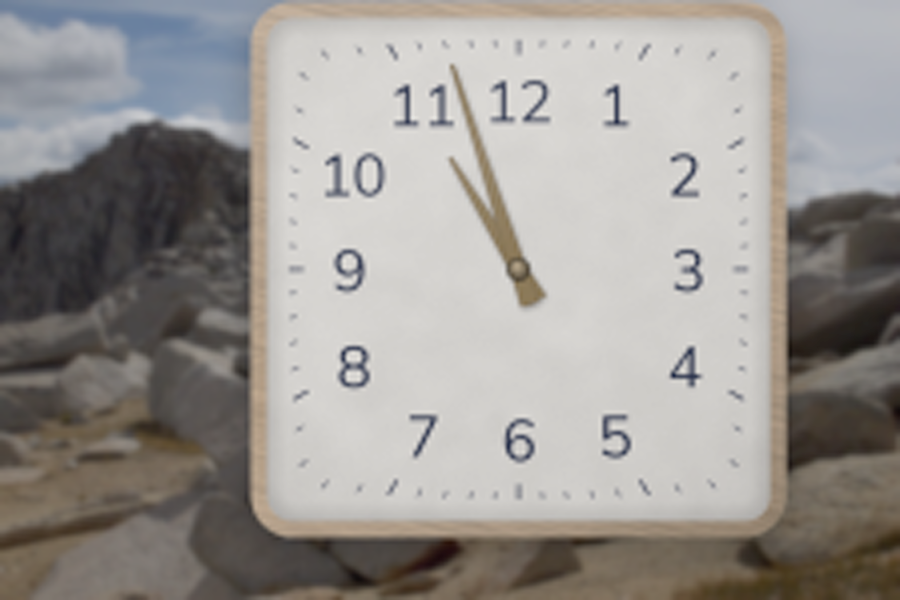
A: 10 h 57 min
